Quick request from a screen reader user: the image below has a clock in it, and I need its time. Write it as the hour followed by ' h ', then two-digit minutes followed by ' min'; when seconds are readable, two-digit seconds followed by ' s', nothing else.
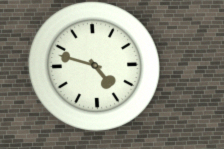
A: 4 h 48 min
